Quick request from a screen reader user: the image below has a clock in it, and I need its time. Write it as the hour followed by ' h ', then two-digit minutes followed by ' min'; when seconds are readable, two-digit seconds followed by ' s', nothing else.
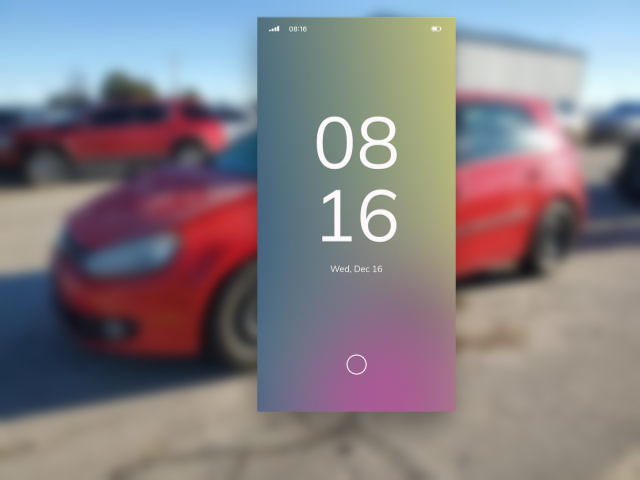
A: 8 h 16 min
